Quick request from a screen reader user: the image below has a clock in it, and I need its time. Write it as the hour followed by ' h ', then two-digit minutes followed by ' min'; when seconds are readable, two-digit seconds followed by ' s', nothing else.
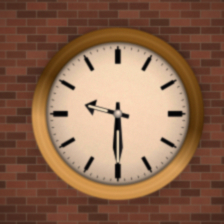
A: 9 h 30 min
